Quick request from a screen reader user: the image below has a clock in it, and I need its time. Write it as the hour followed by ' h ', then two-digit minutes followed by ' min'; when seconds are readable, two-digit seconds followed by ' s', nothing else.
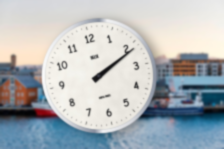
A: 2 h 11 min
